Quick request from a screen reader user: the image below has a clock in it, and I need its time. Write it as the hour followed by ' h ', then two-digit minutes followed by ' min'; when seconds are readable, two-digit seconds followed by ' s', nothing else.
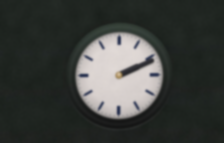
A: 2 h 11 min
